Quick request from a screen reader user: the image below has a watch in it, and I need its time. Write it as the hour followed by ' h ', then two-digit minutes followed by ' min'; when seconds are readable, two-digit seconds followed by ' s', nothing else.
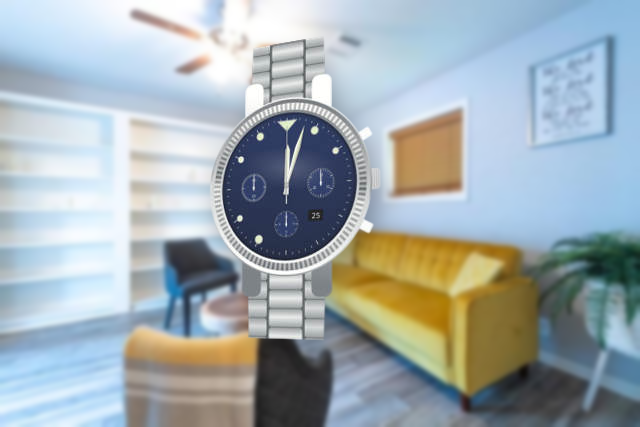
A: 12 h 03 min
